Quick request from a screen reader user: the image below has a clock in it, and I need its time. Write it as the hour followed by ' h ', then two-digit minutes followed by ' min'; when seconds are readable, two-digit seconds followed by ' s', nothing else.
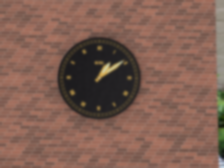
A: 1 h 09 min
